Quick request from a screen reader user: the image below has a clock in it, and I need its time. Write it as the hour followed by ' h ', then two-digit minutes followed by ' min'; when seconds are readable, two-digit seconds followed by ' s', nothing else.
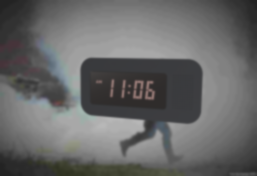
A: 11 h 06 min
